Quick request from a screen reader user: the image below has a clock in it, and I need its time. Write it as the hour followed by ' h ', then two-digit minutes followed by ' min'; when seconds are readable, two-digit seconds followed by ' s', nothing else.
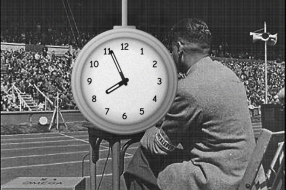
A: 7 h 56 min
